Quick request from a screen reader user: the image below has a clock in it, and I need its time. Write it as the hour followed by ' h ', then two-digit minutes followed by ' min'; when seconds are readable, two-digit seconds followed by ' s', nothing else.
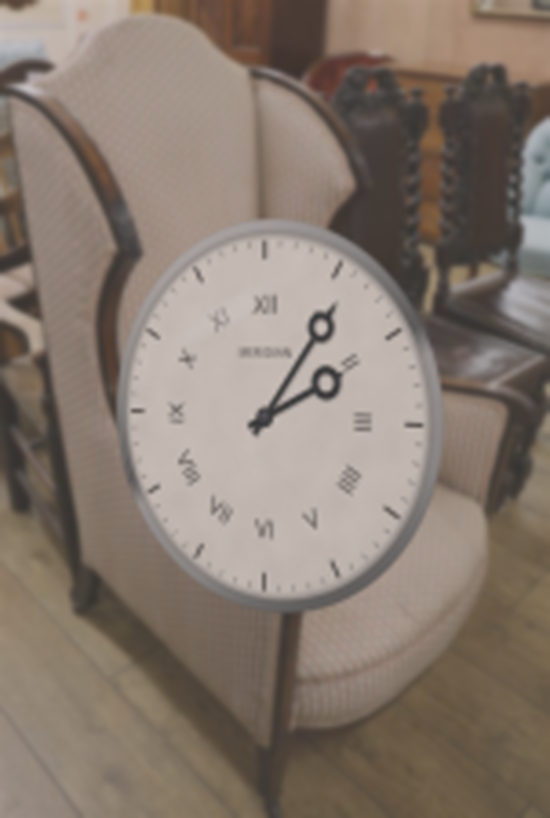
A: 2 h 06 min
